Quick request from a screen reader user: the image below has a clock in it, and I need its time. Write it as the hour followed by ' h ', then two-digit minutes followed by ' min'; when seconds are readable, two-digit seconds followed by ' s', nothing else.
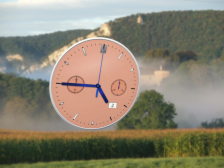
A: 4 h 45 min
